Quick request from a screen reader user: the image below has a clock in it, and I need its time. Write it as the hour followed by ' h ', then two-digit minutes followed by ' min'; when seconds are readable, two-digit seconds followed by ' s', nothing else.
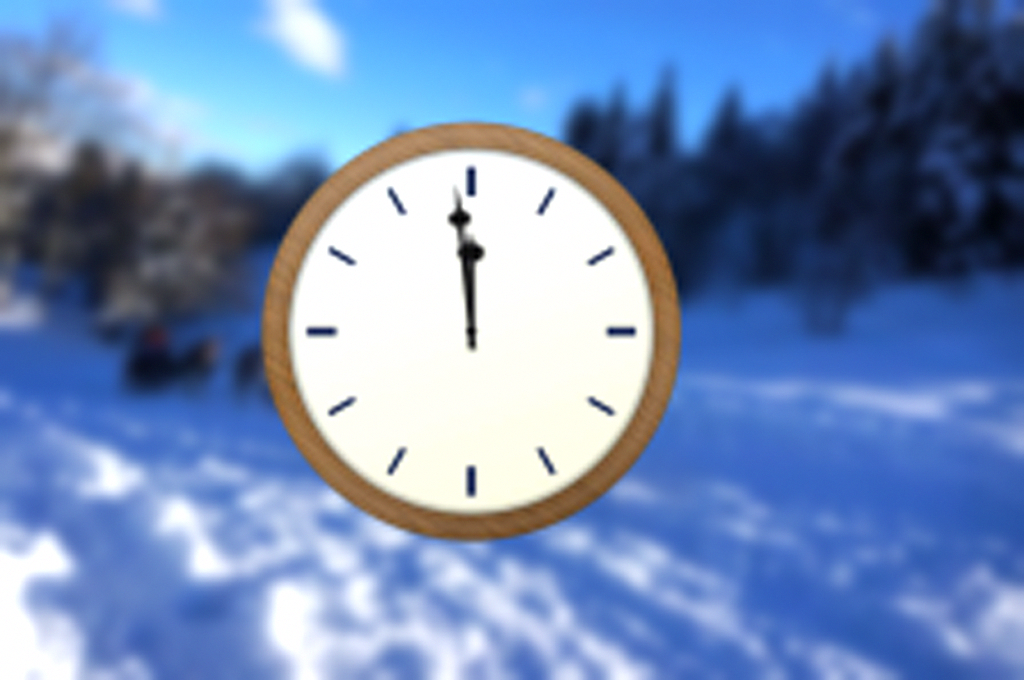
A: 11 h 59 min
